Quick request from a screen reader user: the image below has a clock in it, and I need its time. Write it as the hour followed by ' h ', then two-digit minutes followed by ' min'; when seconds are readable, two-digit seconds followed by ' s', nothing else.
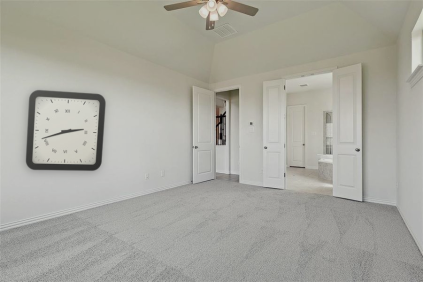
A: 2 h 42 min
